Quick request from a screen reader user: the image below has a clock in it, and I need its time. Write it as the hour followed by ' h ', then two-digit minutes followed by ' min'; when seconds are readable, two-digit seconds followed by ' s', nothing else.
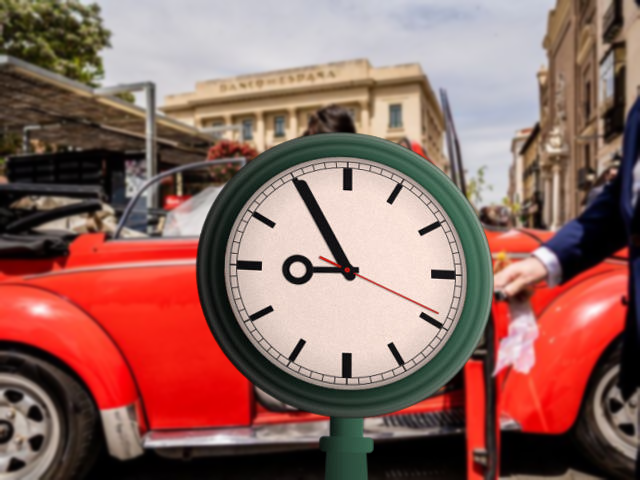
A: 8 h 55 min 19 s
